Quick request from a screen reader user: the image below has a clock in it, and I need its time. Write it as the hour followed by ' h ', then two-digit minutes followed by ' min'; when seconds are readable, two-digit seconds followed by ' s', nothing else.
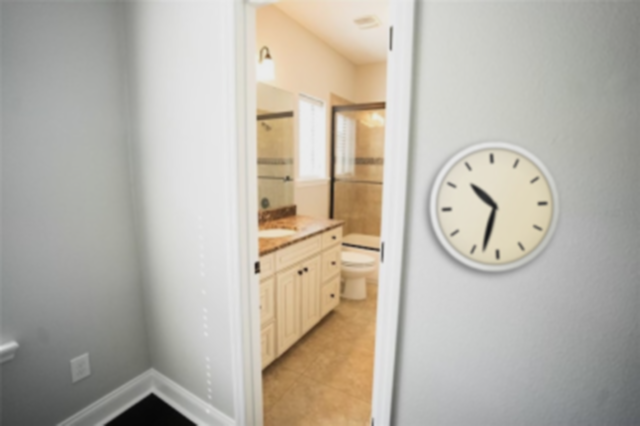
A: 10 h 33 min
